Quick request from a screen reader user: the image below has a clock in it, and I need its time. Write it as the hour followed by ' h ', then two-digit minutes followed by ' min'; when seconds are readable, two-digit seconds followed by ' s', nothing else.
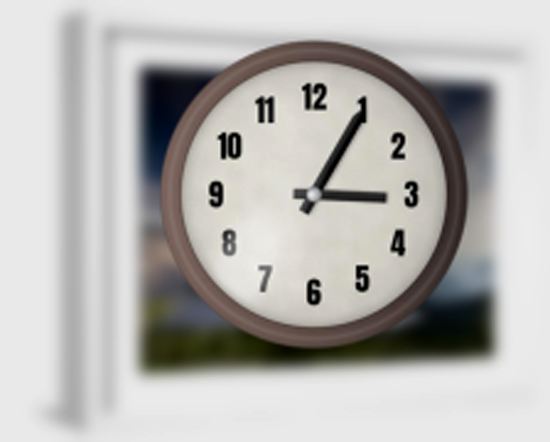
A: 3 h 05 min
